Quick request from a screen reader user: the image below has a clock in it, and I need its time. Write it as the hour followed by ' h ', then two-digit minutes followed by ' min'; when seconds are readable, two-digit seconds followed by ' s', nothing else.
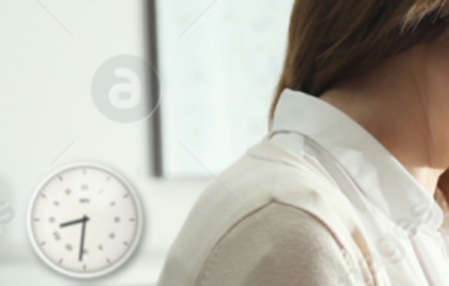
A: 8 h 31 min
